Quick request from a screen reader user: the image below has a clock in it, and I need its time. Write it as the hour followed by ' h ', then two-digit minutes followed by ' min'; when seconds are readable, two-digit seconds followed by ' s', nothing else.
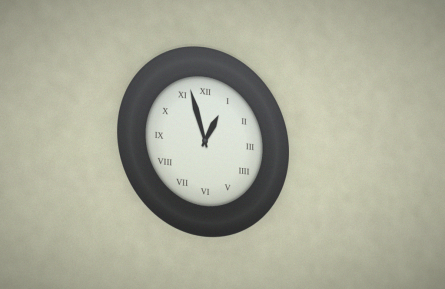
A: 12 h 57 min
